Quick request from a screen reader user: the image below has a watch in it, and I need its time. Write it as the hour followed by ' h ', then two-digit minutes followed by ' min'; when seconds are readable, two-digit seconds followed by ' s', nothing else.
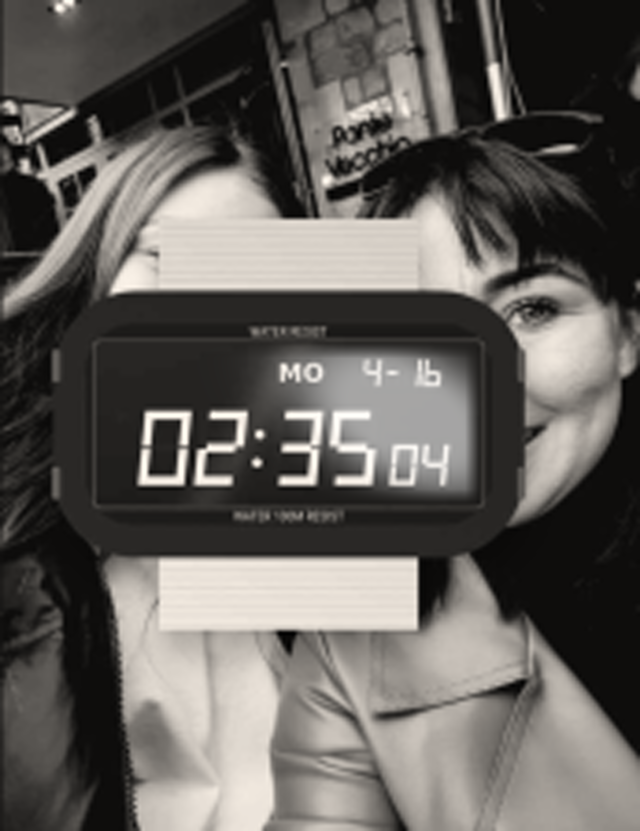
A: 2 h 35 min 04 s
